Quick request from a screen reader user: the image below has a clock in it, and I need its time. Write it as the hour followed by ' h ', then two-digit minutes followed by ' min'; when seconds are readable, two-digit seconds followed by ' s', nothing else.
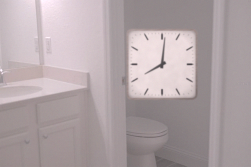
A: 8 h 01 min
